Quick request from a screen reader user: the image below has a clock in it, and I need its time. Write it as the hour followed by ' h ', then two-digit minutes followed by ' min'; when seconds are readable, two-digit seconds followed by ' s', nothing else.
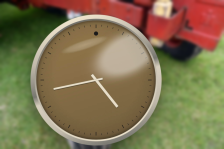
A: 4 h 43 min
